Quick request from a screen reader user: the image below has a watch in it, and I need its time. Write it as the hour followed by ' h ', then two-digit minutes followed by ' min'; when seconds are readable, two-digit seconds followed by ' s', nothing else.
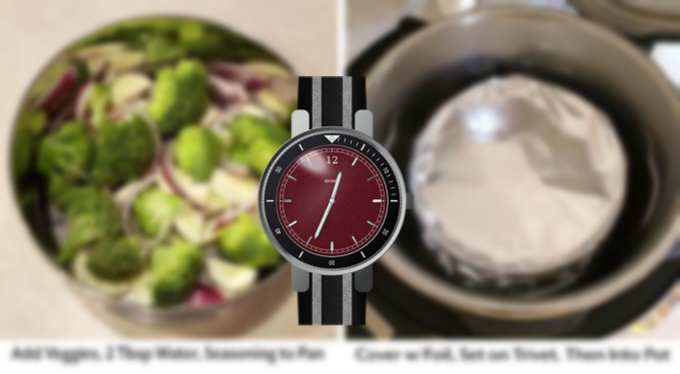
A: 12 h 34 min
